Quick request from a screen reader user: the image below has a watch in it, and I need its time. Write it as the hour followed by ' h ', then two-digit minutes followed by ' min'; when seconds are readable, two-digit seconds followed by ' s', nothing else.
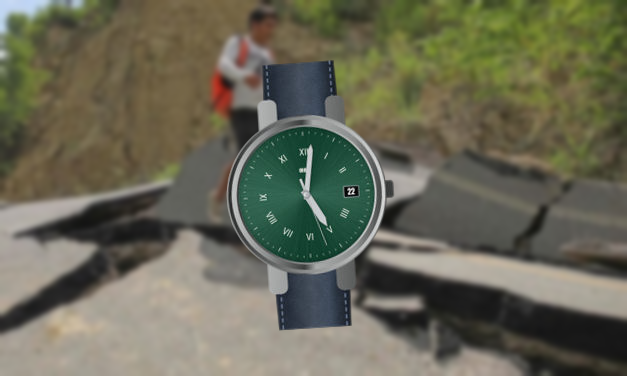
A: 5 h 01 min 27 s
